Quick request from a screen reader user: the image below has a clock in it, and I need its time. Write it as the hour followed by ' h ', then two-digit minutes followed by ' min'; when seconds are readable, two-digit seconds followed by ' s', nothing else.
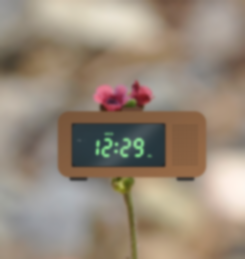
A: 12 h 29 min
